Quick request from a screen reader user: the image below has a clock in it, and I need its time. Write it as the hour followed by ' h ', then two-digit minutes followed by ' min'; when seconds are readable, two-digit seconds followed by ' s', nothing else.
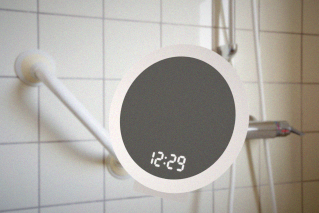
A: 12 h 29 min
